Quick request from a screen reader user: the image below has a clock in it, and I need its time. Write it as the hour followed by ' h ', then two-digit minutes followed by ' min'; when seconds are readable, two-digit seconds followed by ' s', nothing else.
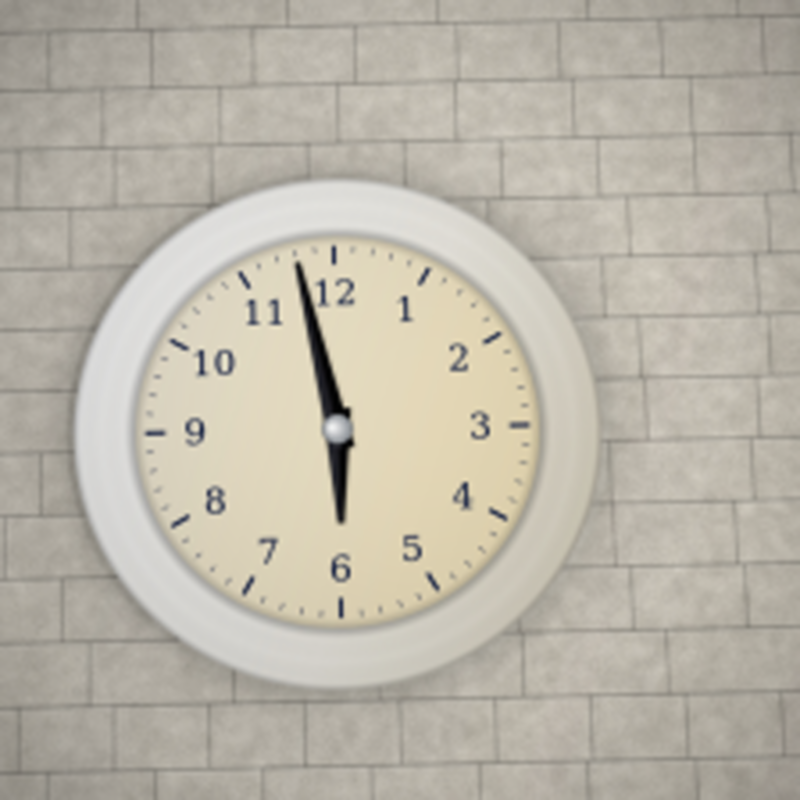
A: 5 h 58 min
